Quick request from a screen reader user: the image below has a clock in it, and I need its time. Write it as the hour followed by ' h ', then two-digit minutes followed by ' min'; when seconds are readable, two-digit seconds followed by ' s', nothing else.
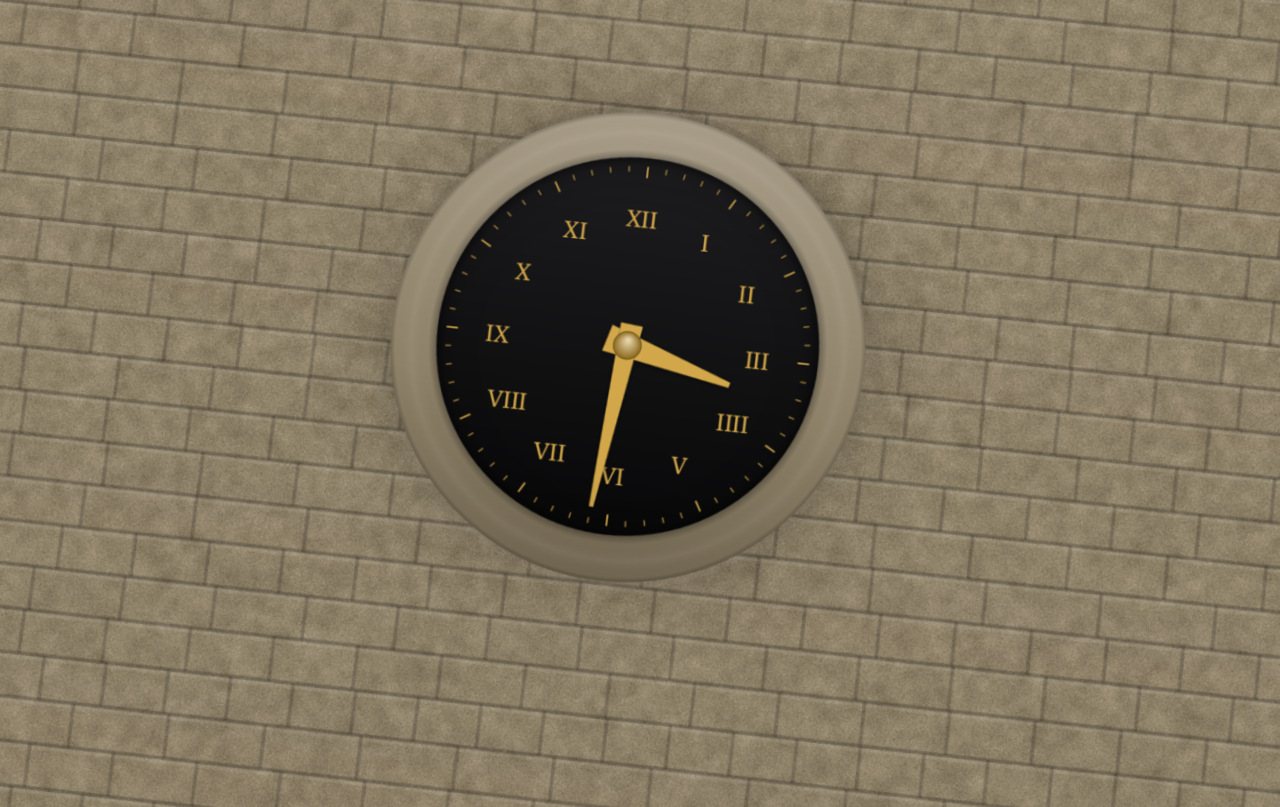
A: 3 h 31 min
